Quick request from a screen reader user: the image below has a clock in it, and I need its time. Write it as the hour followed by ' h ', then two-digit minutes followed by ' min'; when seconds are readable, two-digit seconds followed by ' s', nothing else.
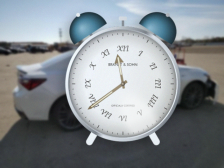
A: 11 h 39 min
